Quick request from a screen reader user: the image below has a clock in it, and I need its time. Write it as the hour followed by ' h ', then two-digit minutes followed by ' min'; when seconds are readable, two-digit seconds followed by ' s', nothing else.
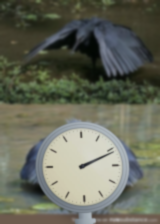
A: 2 h 11 min
